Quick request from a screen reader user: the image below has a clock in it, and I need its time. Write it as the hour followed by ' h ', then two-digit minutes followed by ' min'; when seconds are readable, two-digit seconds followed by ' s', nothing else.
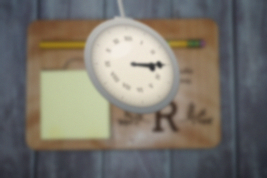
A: 3 h 15 min
